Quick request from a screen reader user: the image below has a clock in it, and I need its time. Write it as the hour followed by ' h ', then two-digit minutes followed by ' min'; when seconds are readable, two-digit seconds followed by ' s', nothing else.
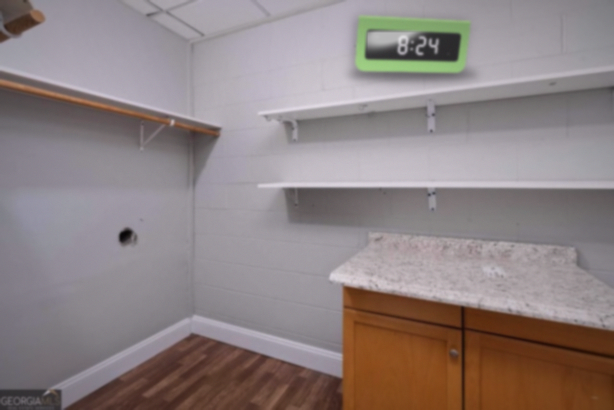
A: 8 h 24 min
